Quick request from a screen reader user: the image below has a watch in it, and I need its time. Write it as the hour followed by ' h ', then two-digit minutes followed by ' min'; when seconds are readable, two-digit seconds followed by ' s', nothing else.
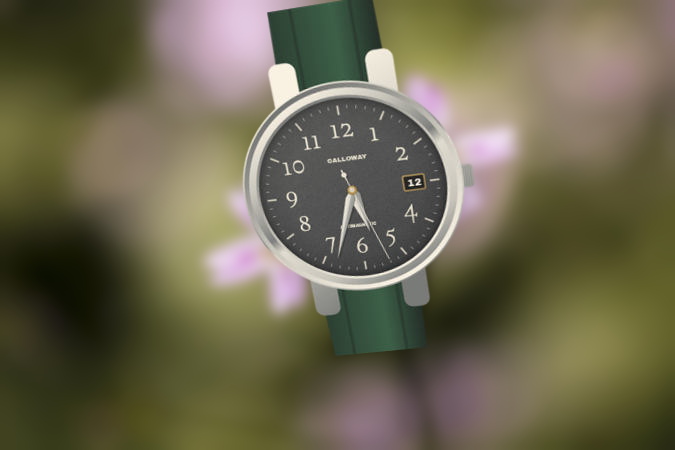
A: 5 h 33 min 27 s
